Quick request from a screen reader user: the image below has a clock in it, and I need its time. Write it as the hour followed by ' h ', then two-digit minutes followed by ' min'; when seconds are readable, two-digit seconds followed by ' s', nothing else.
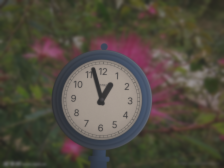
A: 12 h 57 min
